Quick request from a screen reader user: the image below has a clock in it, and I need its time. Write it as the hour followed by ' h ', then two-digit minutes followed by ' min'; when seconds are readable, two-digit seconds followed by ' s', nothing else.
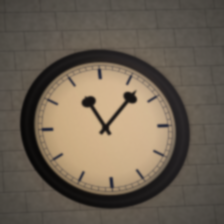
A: 11 h 07 min
